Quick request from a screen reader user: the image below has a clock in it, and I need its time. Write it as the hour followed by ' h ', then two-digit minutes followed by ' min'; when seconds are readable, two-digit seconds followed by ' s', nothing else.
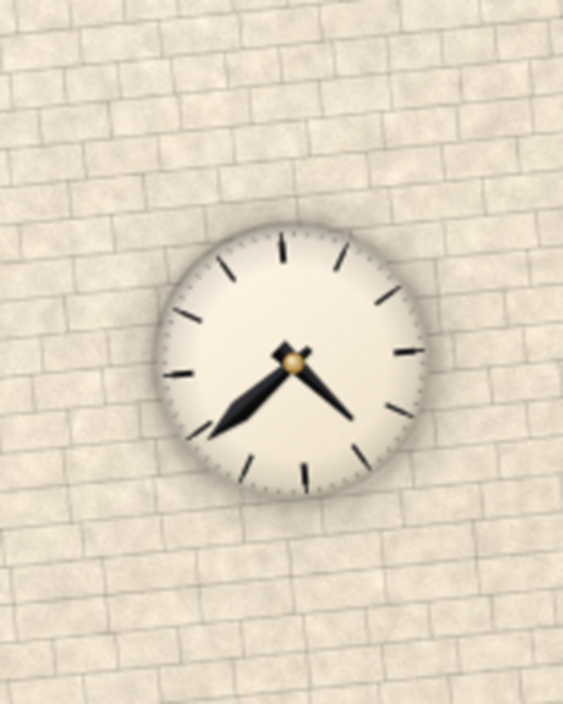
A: 4 h 39 min
